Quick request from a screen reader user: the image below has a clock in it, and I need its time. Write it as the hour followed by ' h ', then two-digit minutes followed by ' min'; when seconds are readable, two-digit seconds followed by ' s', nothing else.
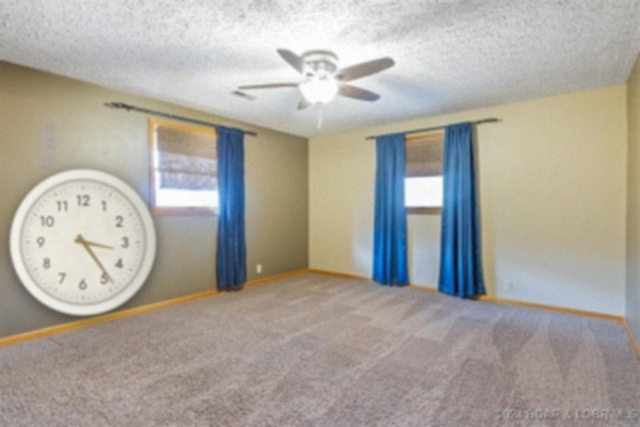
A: 3 h 24 min
